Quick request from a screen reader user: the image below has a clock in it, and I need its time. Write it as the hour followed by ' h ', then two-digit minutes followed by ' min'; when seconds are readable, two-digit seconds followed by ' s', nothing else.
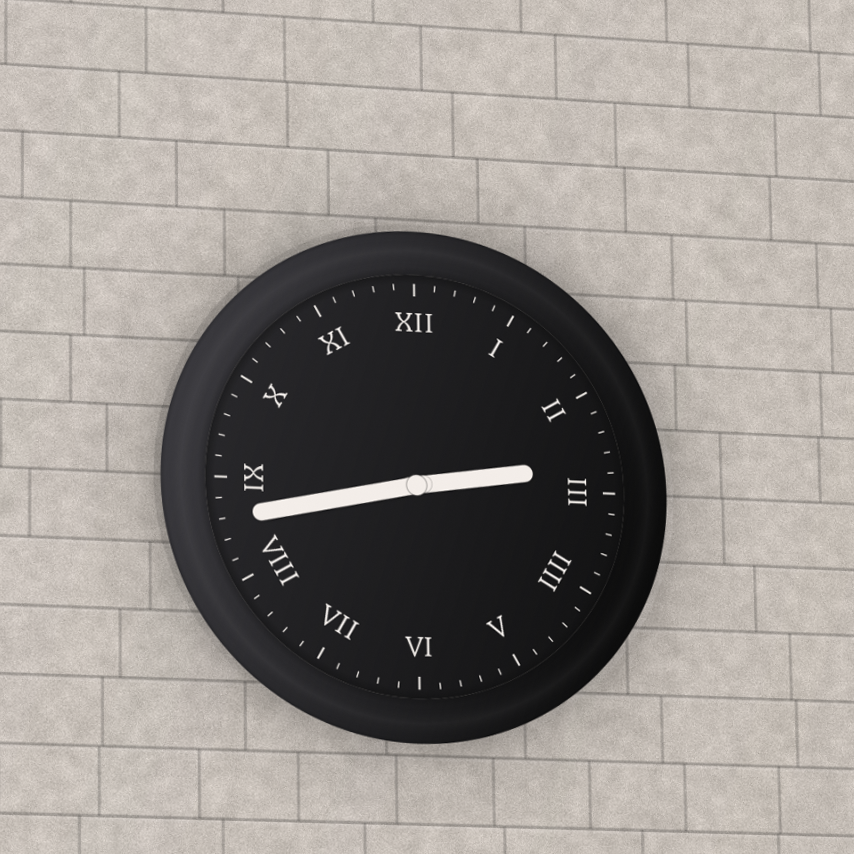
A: 2 h 43 min
